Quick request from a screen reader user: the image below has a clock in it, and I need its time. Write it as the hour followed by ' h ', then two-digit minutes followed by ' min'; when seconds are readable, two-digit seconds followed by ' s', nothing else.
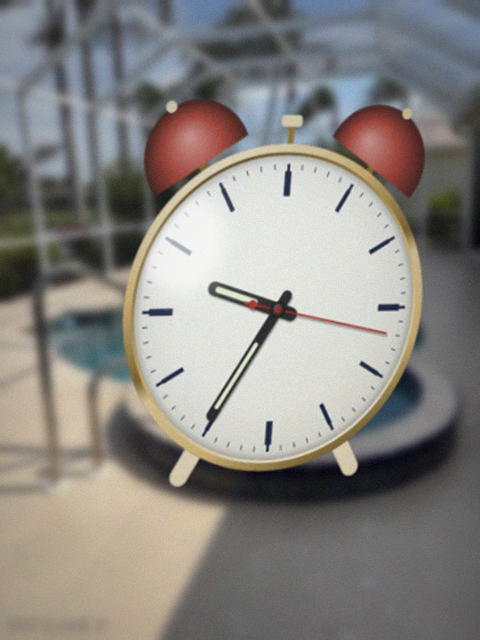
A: 9 h 35 min 17 s
